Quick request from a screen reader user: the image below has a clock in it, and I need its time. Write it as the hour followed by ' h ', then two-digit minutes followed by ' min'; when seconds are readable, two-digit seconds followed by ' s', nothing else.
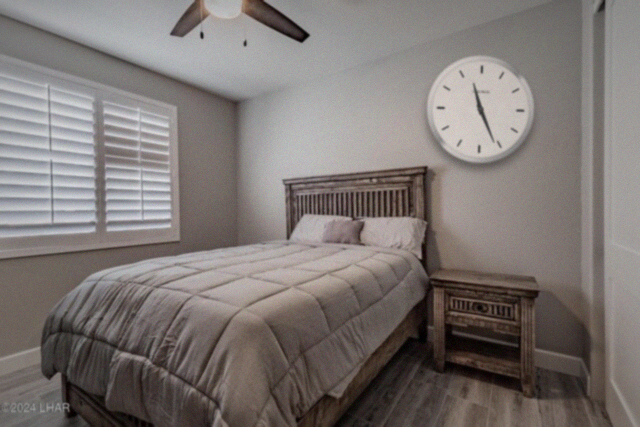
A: 11 h 26 min
